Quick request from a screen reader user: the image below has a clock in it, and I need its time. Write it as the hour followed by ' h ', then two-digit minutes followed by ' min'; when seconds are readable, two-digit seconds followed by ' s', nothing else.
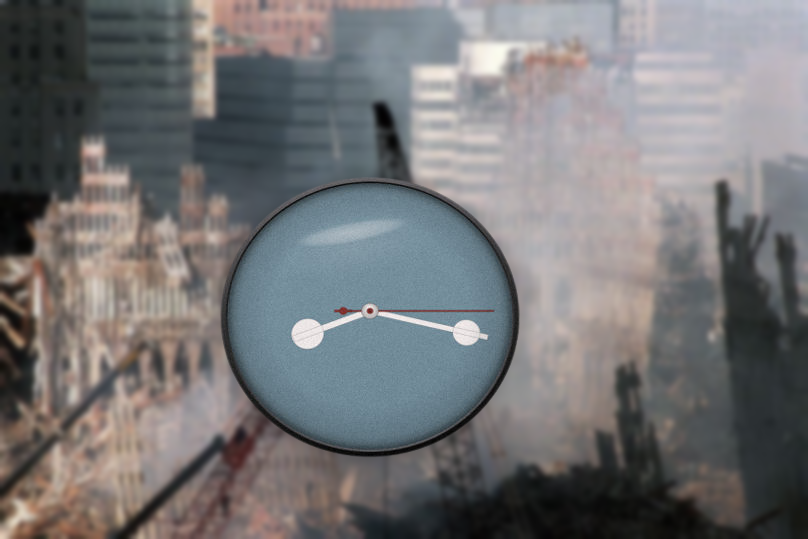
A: 8 h 17 min 15 s
